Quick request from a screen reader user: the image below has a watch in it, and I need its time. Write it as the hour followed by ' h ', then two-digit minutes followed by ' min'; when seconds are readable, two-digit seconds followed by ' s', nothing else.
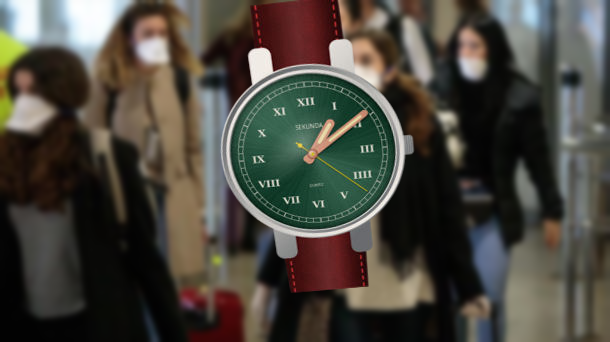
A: 1 h 09 min 22 s
